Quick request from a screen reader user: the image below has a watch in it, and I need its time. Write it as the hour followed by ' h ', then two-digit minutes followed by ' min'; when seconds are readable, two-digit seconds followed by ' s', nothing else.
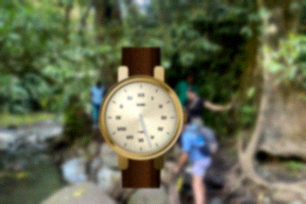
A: 5 h 27 min
